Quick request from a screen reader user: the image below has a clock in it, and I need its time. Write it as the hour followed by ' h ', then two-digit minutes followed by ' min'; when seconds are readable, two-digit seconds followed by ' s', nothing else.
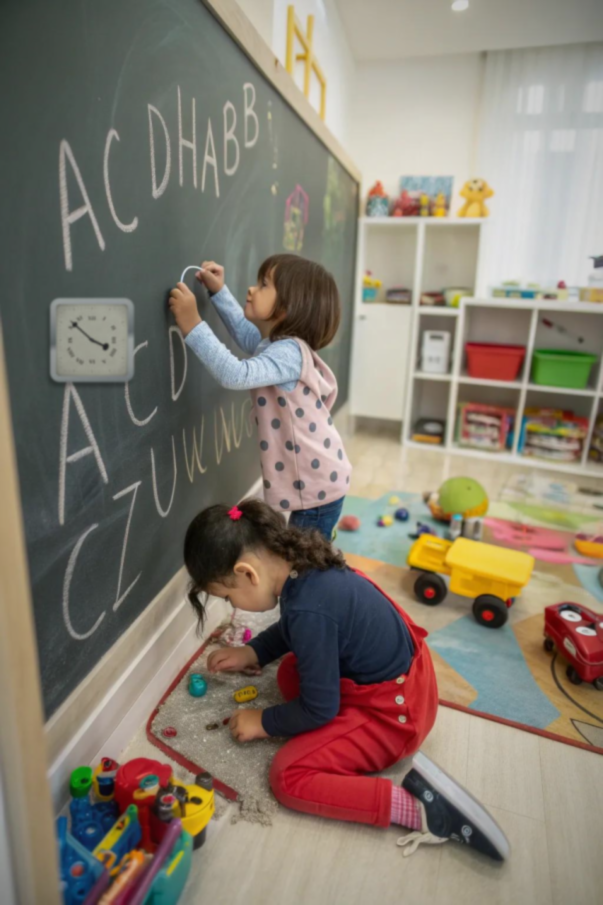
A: 3 h 52 min
